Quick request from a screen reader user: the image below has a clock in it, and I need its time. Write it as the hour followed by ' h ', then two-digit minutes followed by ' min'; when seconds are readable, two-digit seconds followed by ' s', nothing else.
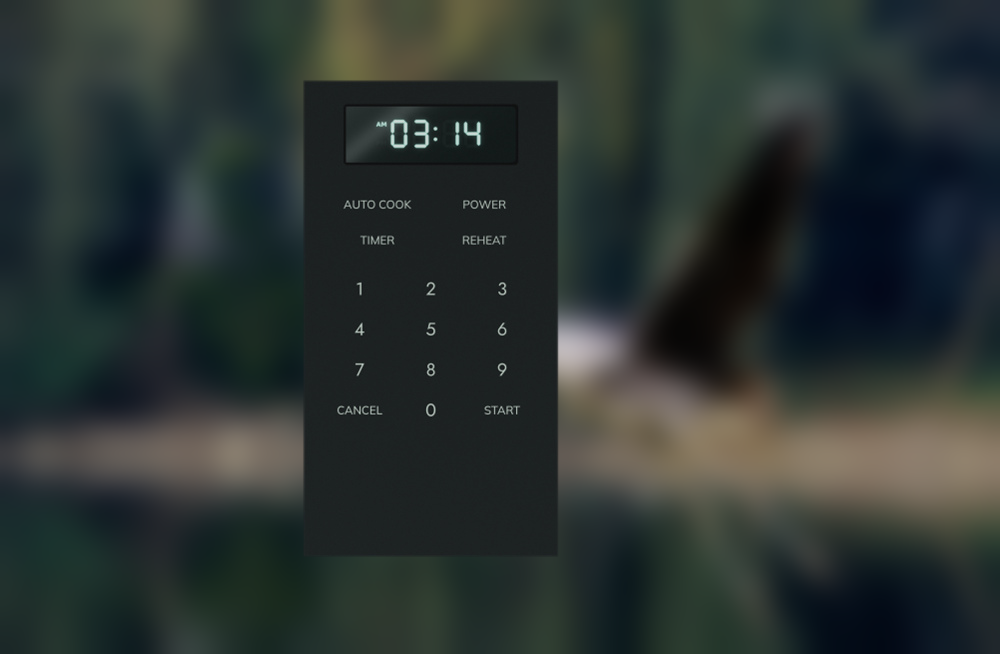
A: 3 h 14 min
